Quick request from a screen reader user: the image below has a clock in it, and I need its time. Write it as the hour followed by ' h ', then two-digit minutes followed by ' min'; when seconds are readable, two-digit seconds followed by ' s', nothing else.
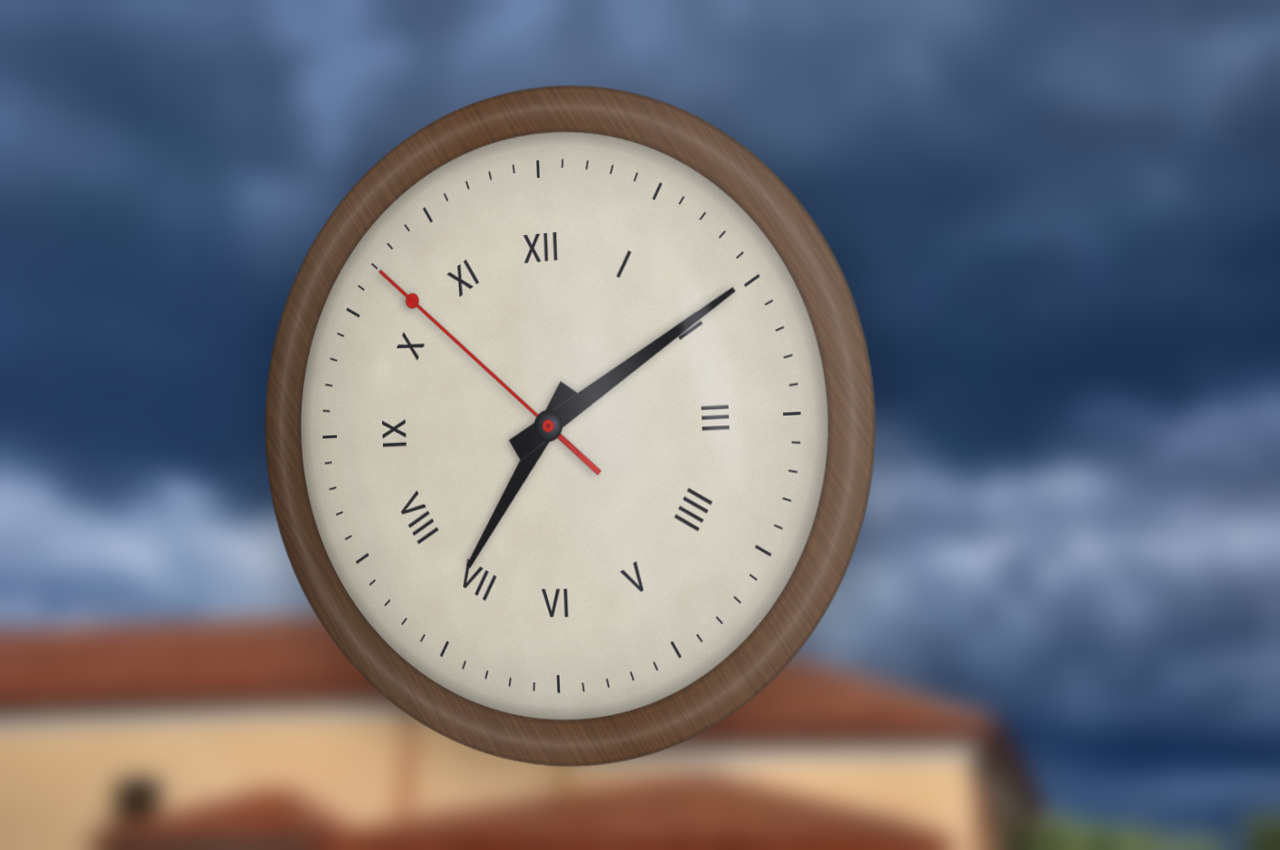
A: 7 h 09 min 52 s
